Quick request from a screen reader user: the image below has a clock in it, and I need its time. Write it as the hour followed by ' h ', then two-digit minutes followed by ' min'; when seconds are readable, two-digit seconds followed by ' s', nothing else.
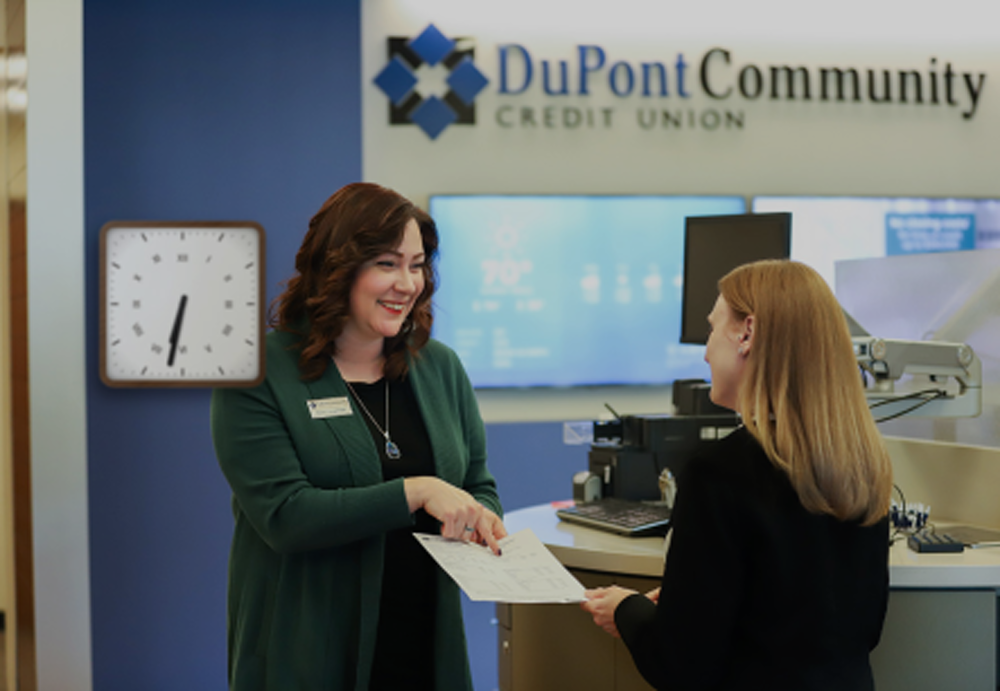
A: 6 h 32 min
